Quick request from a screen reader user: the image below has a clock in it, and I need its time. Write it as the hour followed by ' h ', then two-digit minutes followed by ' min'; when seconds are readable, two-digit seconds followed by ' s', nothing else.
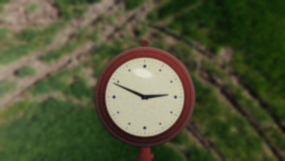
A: 2 h 49 min
